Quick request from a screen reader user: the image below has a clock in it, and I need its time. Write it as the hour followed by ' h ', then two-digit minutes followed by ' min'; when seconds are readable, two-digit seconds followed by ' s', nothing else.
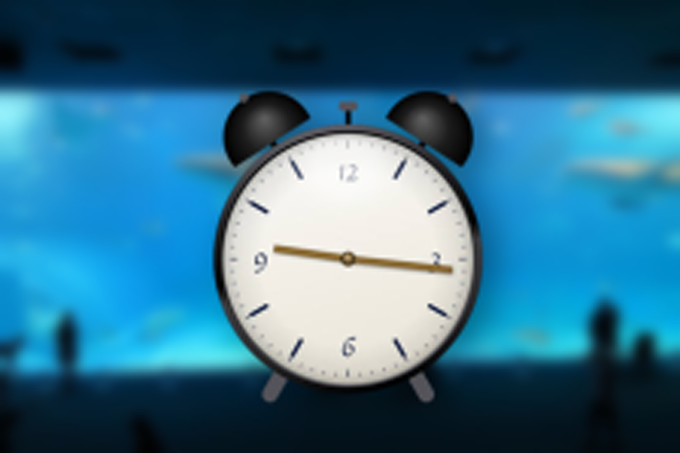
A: 9 h 16 min
